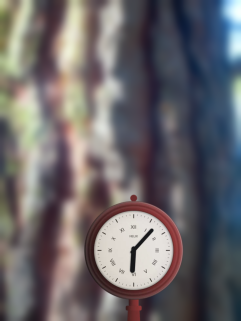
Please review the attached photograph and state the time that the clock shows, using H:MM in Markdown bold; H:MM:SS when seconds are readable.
**6:07**
